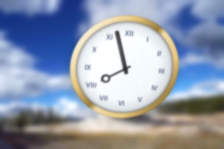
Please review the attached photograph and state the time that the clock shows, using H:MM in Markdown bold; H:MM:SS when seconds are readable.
**7:57**
